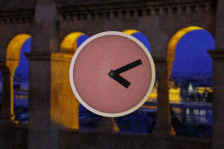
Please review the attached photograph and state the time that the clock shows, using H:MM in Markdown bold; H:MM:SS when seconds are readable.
**4:11**
